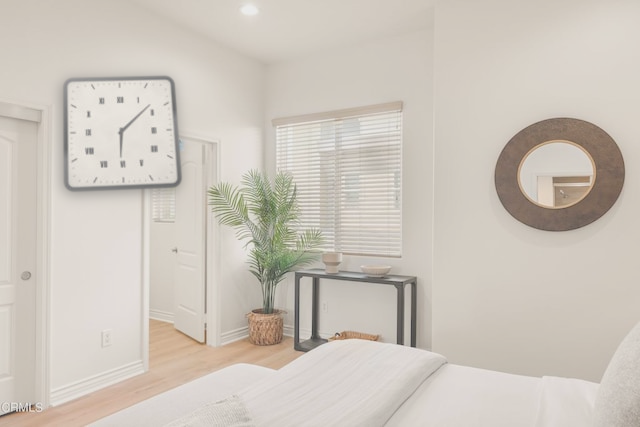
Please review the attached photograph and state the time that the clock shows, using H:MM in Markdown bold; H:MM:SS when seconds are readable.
**6:08**
